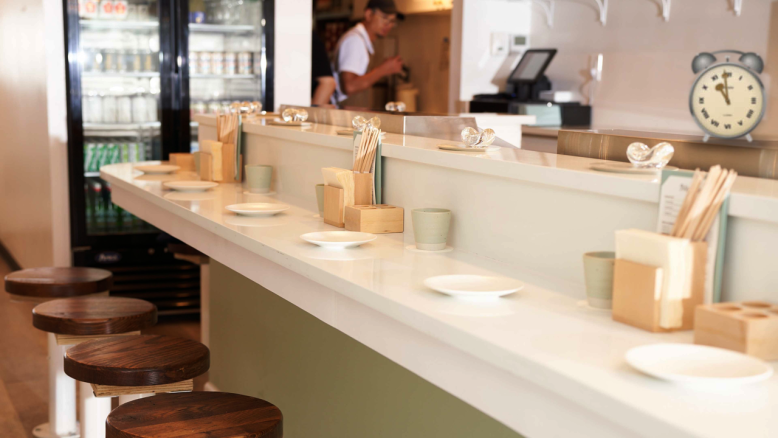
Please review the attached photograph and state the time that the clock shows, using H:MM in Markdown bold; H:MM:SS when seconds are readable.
**10:59**
